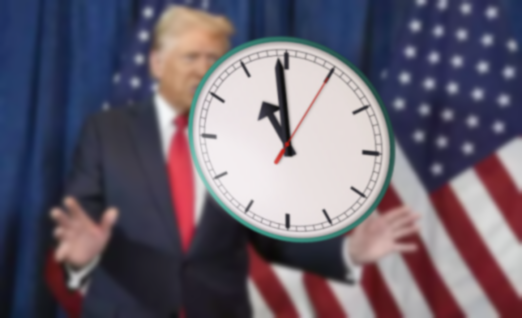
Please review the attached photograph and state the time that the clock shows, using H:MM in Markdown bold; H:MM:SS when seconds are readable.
**10:59:05**
